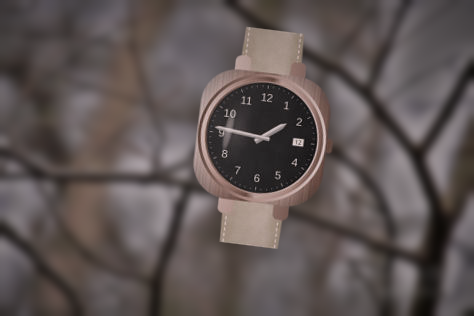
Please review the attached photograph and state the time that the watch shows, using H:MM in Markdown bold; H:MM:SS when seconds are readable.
**1:46**
